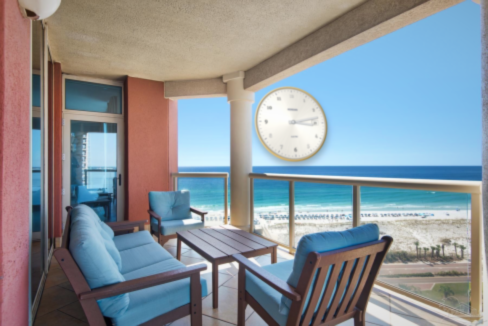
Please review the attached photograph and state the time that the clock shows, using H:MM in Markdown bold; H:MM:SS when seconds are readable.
**3:13**
